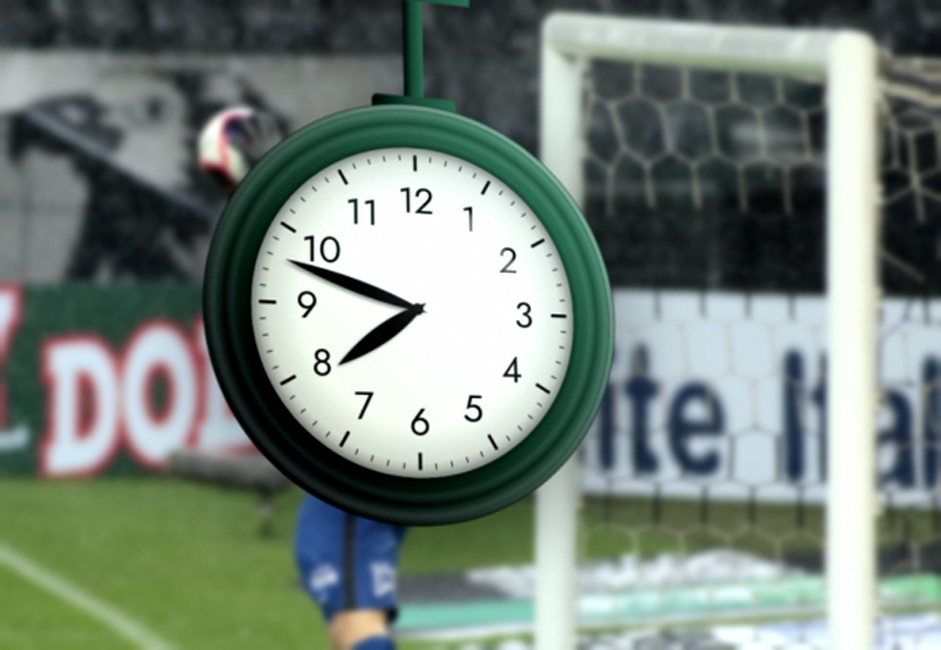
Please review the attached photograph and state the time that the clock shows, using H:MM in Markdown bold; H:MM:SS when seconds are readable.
**7:48**
